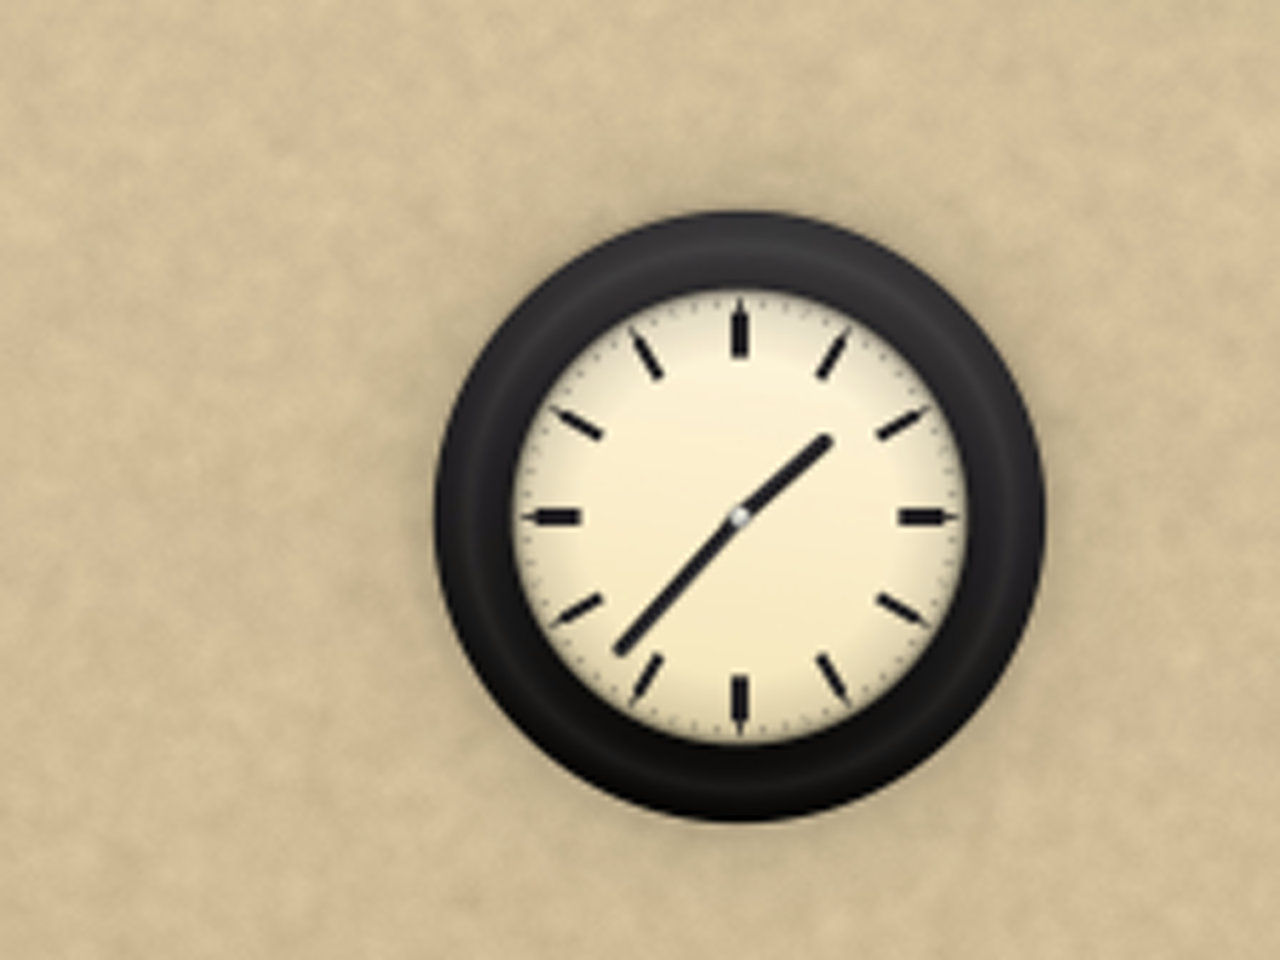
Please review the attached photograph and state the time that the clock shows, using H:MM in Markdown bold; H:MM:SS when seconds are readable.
**1:37**
